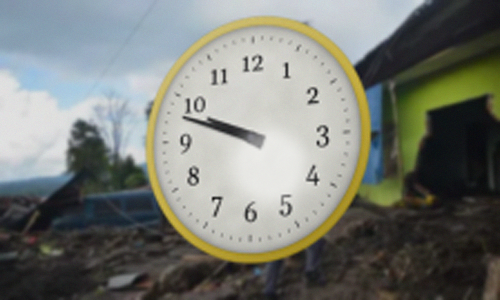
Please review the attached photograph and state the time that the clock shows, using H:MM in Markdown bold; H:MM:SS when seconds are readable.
**9:48**
